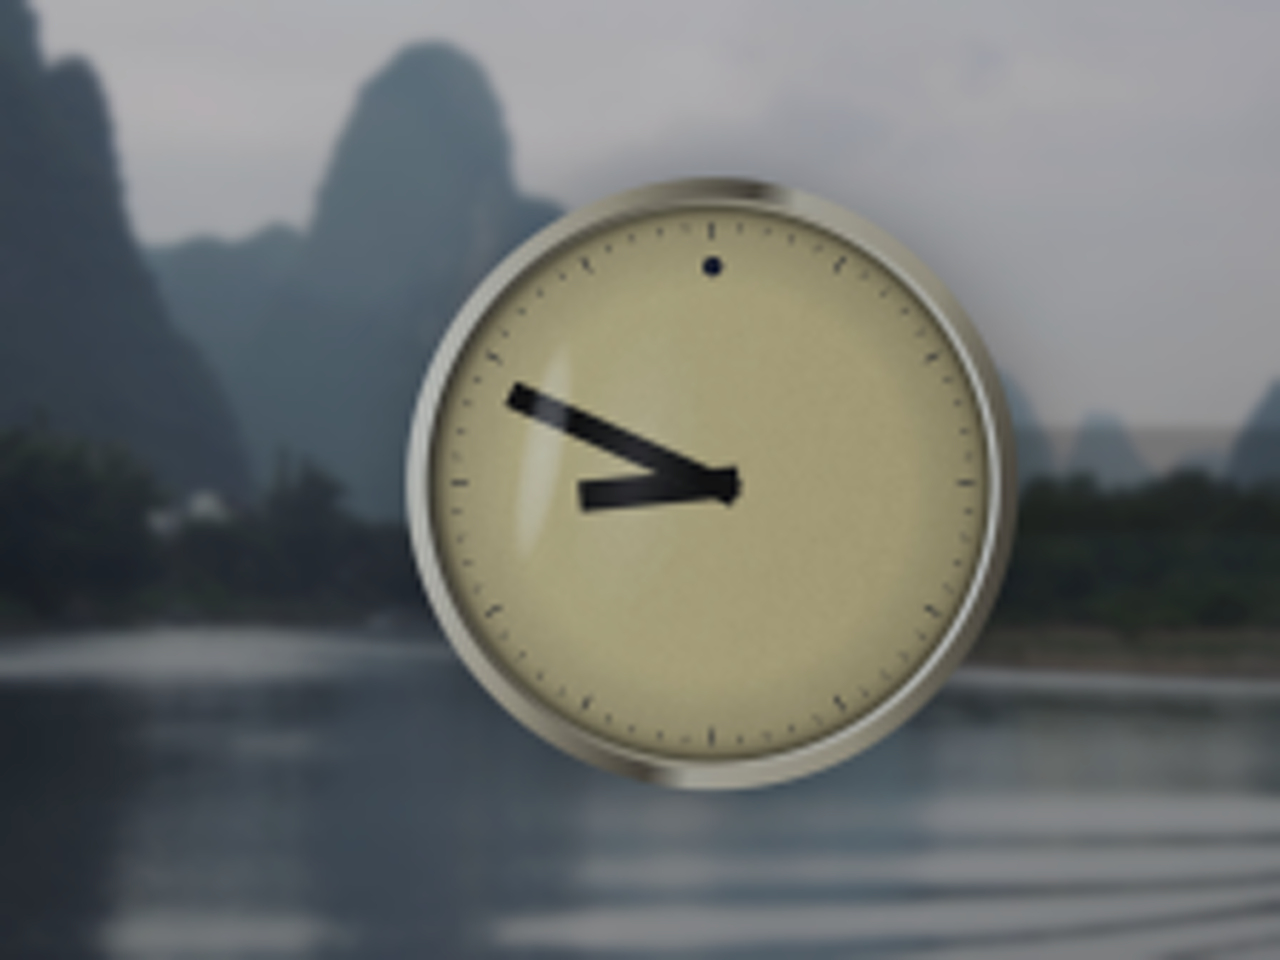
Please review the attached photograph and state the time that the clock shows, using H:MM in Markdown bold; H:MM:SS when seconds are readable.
**8:49**
